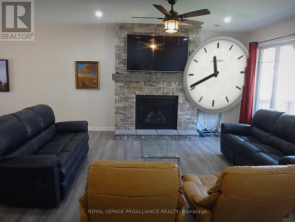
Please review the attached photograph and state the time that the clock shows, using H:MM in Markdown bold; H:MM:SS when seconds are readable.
**11:41**
